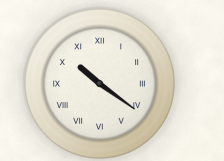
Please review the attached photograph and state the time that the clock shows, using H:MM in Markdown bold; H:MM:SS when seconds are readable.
**10:21**
